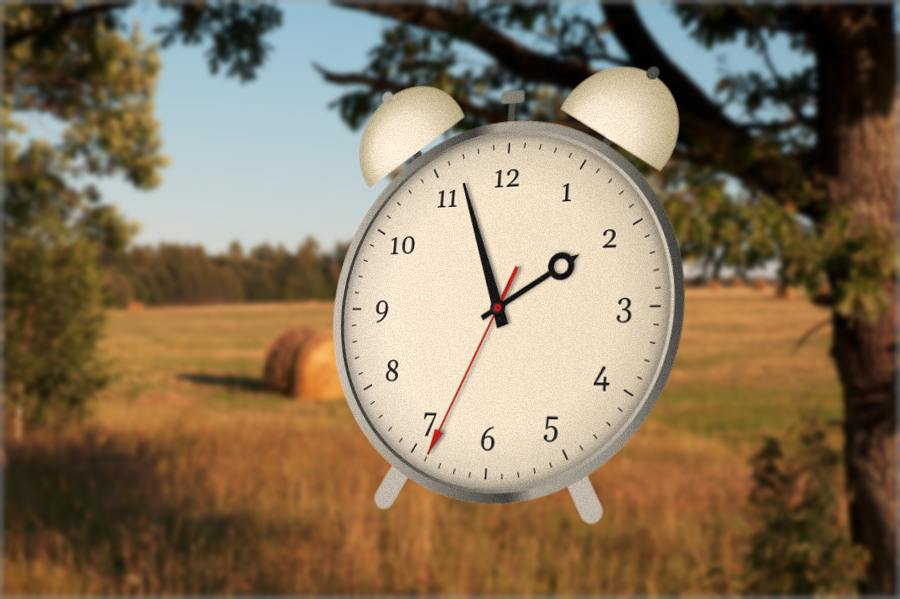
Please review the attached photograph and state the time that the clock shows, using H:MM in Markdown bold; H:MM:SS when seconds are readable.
**1:56:34**
